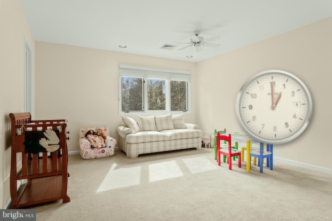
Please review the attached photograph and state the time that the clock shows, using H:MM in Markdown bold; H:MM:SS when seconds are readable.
**1:00**
